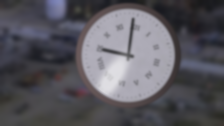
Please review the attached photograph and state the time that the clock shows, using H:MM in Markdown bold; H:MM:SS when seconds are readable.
**8:59**
